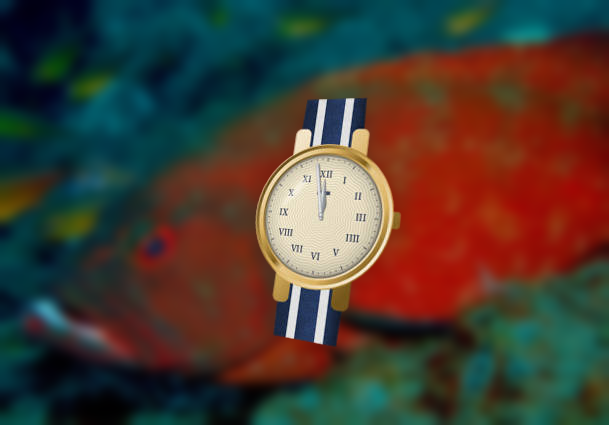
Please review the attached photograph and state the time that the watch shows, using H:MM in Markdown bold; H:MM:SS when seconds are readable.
**11:58**
